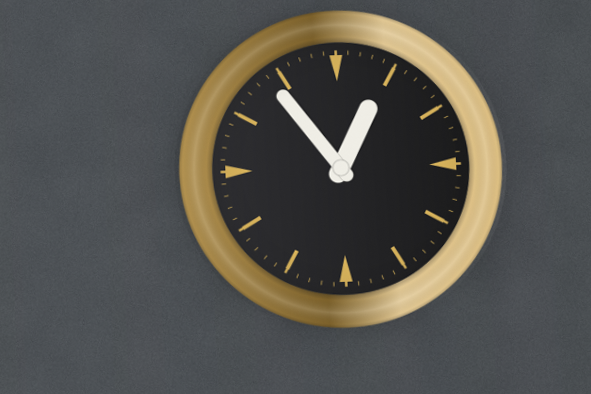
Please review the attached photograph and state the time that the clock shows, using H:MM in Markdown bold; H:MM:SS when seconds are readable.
**12:54**
